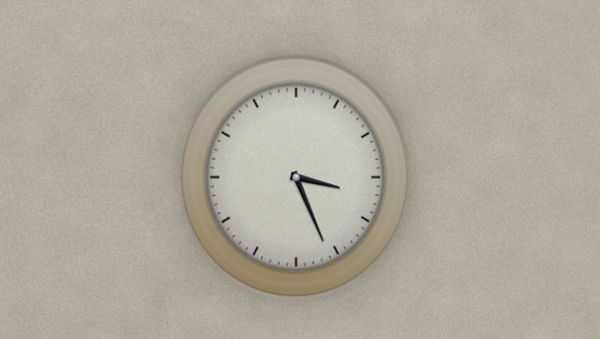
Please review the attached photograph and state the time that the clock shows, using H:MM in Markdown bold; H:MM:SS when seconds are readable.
**3:26**
